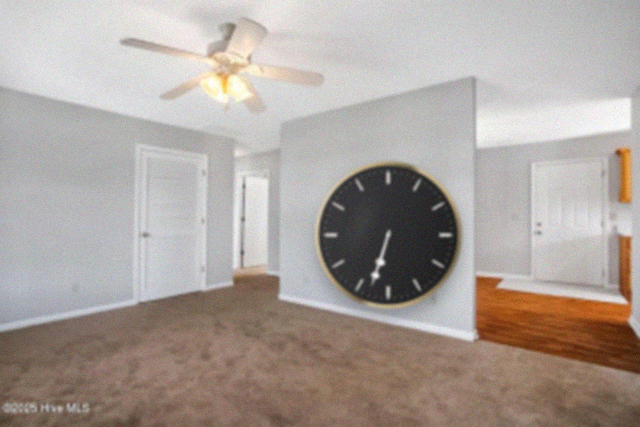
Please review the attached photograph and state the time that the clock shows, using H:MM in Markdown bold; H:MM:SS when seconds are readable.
**6:33**
